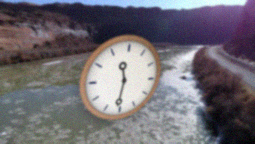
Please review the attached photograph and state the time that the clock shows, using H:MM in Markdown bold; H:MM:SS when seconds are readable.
**11:31**
